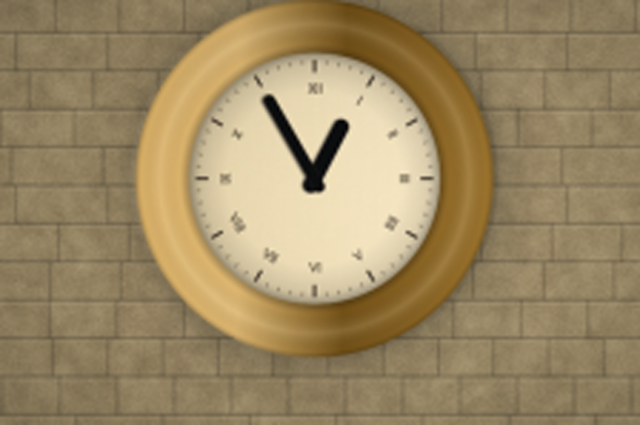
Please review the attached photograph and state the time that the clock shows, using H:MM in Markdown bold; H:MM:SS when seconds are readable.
**12:55**
